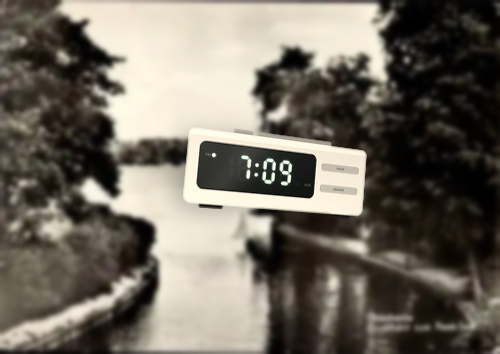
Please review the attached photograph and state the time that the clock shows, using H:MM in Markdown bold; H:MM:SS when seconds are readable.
**7:09**
